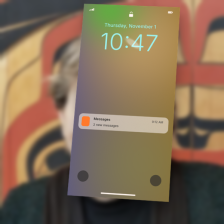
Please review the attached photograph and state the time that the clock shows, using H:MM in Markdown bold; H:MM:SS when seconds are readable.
**10:47**
